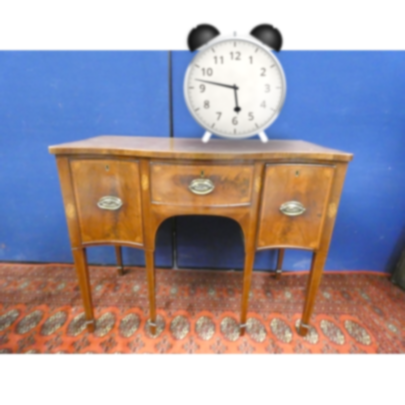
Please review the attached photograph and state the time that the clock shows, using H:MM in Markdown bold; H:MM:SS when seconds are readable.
**5:47**
